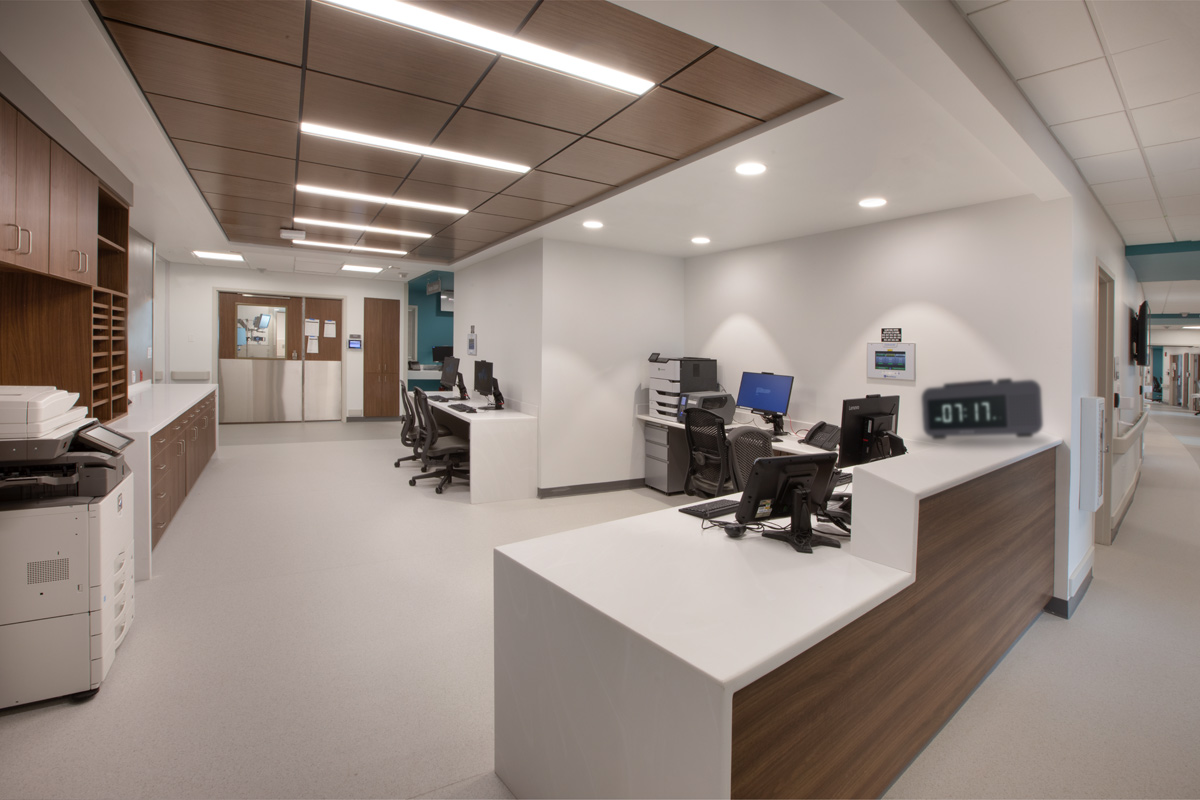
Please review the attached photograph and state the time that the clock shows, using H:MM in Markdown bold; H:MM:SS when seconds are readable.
**7:17**
